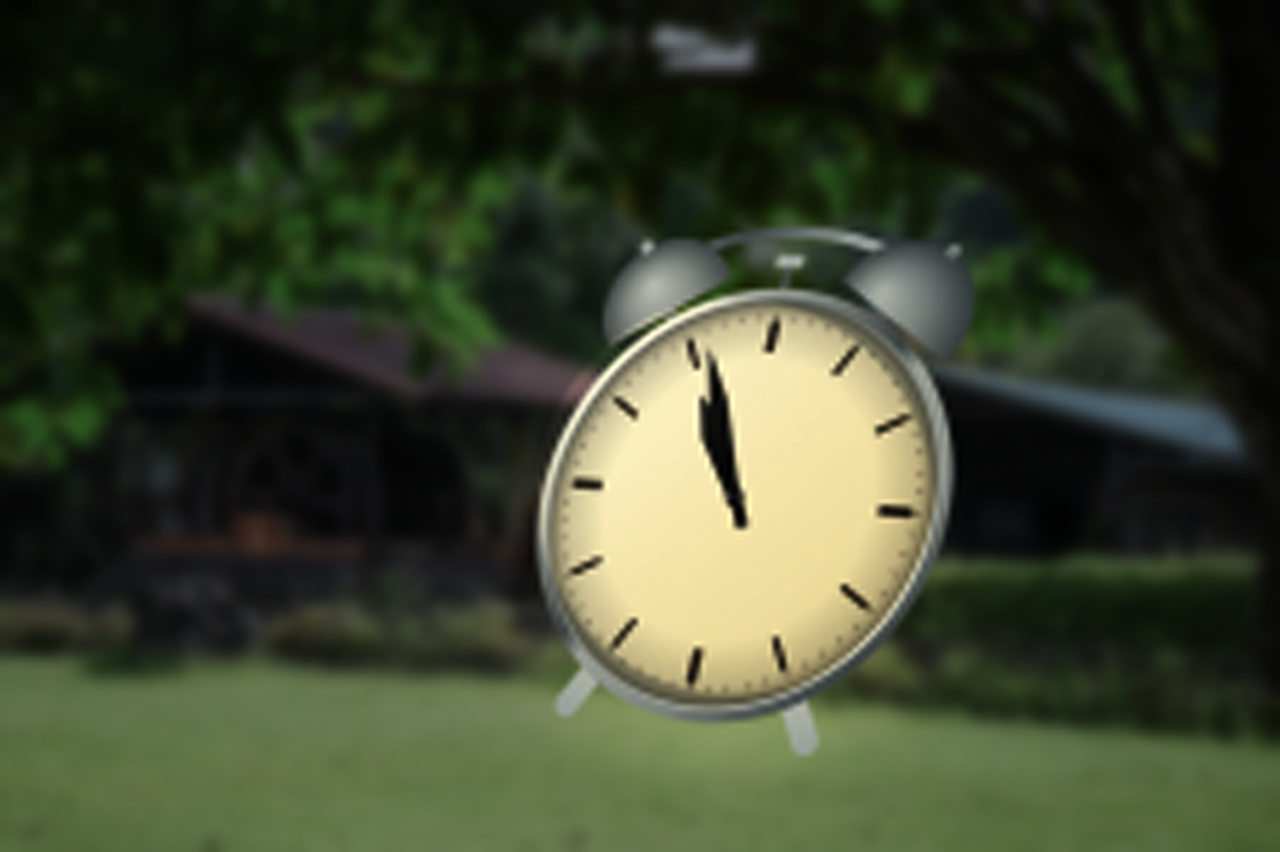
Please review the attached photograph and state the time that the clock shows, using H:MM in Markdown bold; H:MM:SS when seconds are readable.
**10:56**
